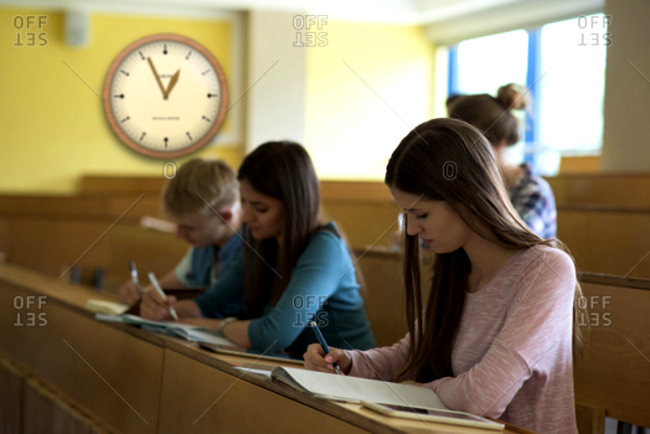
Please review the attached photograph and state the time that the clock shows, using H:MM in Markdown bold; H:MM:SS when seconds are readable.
**12:56**
